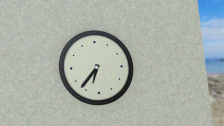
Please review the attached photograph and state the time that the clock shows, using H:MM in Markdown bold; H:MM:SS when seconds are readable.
**6:37**
